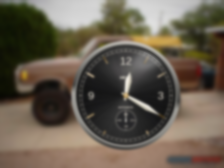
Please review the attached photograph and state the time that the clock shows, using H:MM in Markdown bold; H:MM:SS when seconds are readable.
**12:20**
